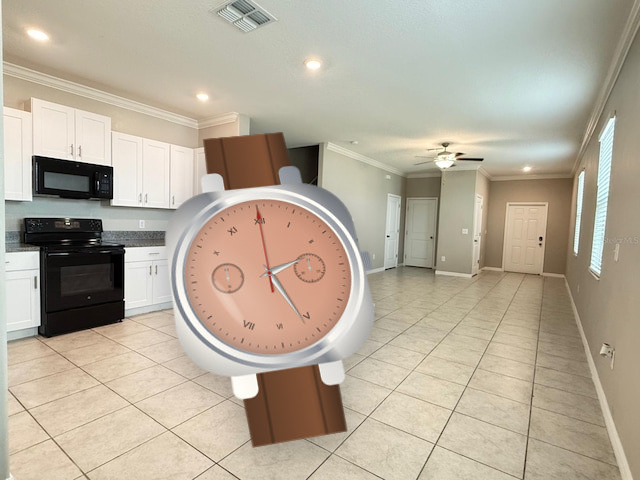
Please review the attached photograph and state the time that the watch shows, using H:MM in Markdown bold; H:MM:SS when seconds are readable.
**2:26**
